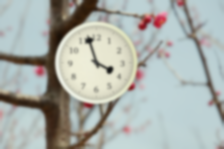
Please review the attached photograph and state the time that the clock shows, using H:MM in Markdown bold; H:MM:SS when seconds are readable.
**3:57**
